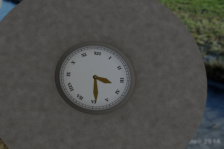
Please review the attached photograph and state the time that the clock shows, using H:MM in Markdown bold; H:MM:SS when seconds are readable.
**3:29**
